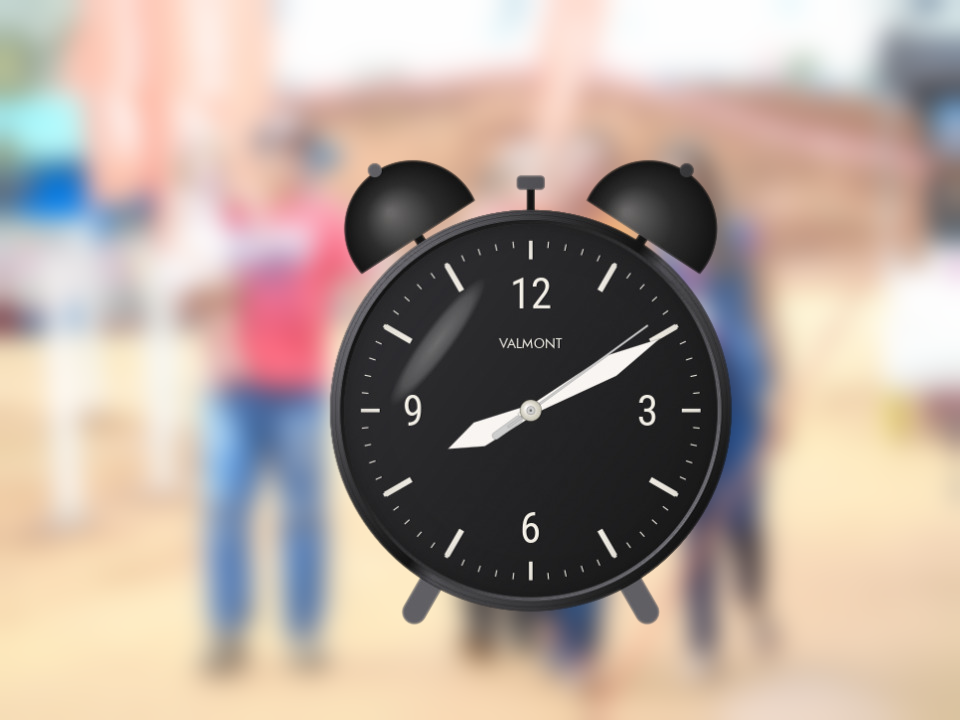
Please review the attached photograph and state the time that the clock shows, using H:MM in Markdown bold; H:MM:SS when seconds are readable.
**8:10:09**
